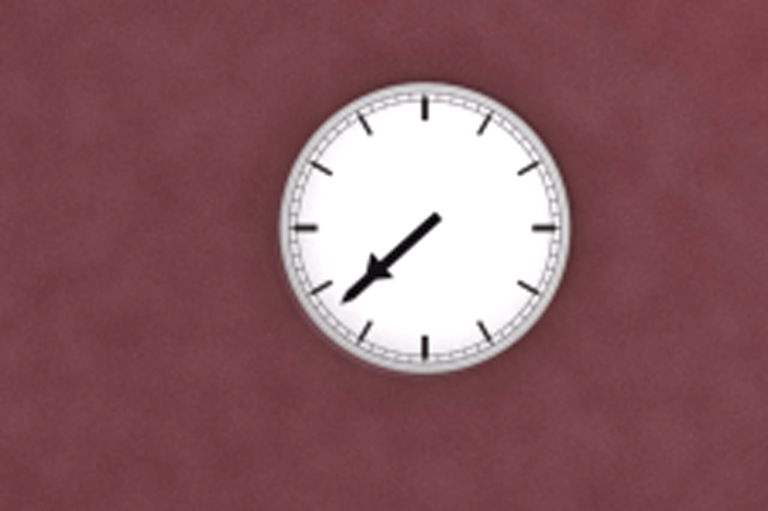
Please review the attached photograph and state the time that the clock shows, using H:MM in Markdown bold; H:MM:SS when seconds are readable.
**7:38**
